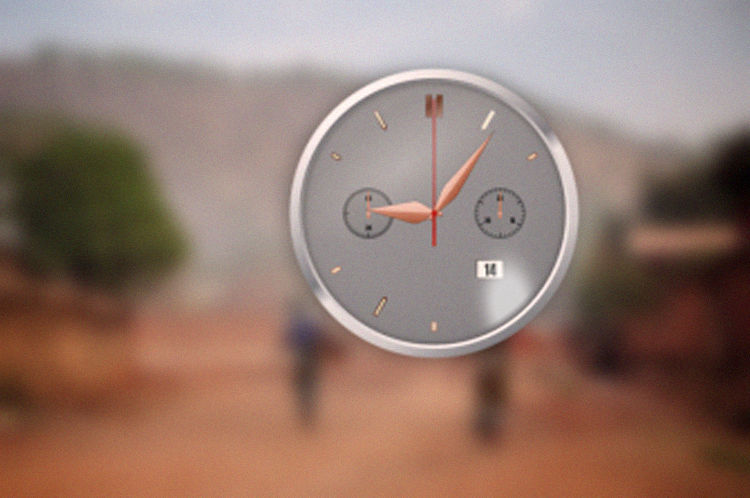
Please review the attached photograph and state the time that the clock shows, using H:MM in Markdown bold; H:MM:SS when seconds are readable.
**9:06**
